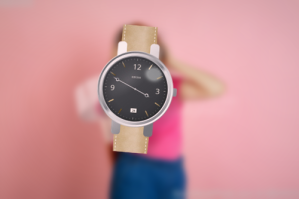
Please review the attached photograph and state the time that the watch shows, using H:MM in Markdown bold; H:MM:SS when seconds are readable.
**3:49**
